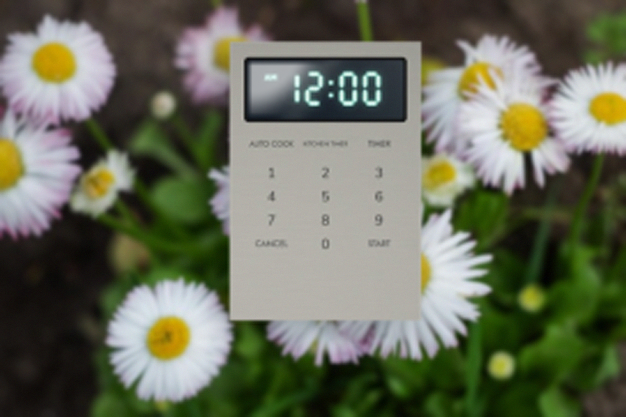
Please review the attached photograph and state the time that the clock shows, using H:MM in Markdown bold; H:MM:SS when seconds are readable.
**12:00**
